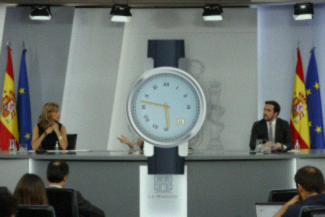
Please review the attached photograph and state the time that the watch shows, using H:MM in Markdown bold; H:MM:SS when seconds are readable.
**5:47**
